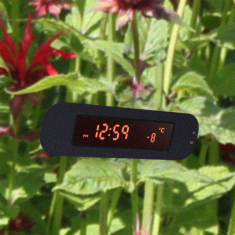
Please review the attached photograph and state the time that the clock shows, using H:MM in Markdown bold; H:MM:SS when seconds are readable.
**12:59**
